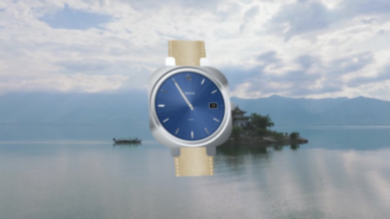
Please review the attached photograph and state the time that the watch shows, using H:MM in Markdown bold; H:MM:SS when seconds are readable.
**10:55**
